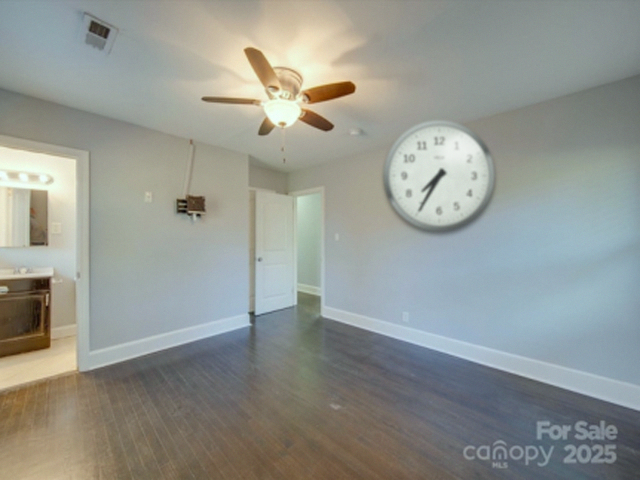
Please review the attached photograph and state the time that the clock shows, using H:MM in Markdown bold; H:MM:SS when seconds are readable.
**7:35**
